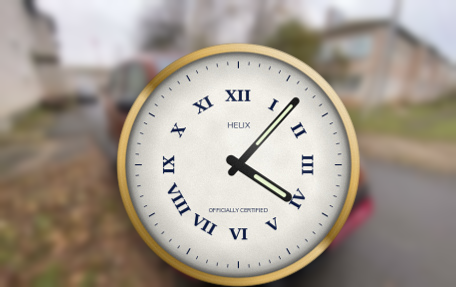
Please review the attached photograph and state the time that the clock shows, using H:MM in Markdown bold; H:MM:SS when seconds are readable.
**4:07**
